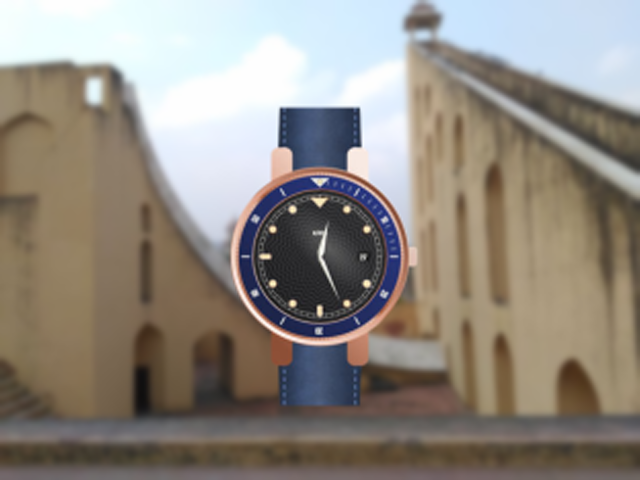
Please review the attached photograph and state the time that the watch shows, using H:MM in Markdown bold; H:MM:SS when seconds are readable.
**12:26**
